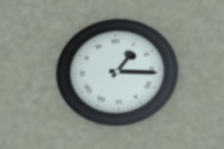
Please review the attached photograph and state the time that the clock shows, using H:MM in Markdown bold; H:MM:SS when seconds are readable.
**1:16**
